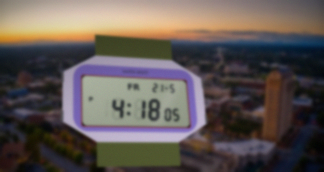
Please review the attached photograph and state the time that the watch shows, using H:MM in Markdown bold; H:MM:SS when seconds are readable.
**4:18:05**
